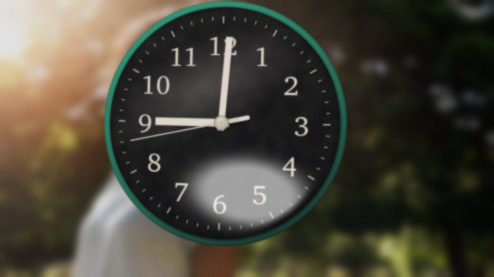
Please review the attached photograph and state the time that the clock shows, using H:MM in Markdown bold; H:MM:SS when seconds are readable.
**9:00:43**
